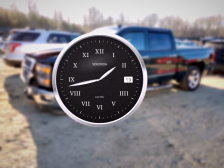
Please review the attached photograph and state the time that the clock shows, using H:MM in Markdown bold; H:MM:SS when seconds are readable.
**1:43**
